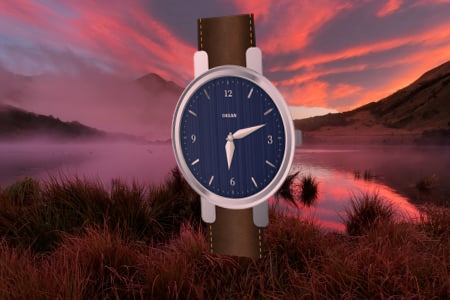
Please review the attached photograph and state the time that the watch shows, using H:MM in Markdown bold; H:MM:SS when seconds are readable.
**6:12**
